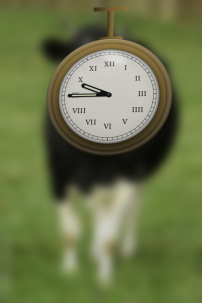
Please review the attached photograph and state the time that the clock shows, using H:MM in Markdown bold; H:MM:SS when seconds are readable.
**9:45**
